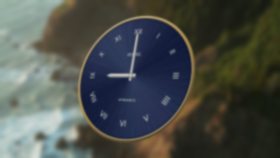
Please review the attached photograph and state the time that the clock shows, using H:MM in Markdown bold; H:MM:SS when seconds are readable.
**9:00**
